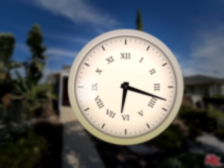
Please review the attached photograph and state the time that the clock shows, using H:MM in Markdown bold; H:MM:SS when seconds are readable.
**6:18**
